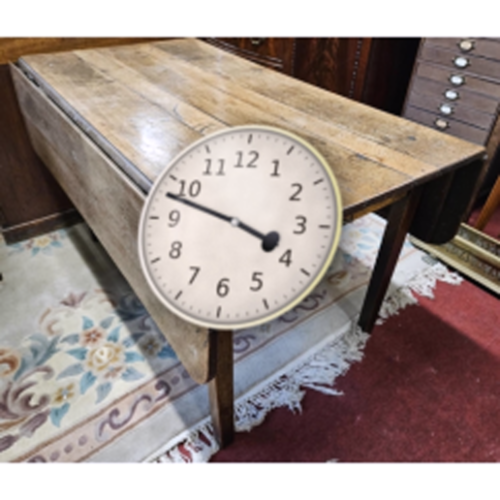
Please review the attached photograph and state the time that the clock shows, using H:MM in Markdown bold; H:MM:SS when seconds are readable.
**3:48**
